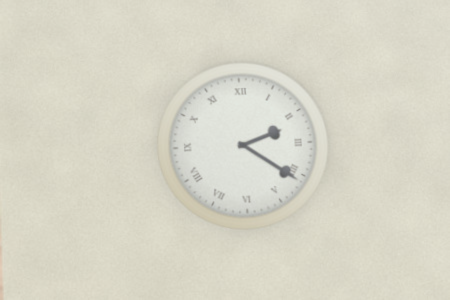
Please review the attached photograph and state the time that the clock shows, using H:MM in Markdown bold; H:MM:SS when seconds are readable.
**2:21**
